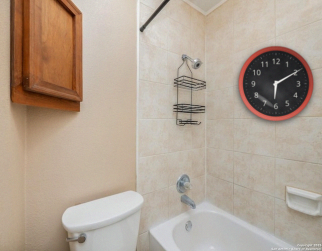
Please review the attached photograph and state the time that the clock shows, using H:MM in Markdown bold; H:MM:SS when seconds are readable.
**6:10**
